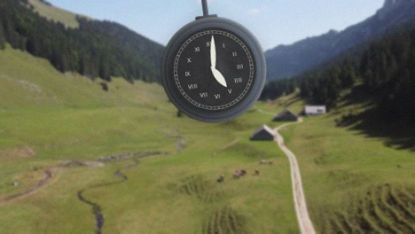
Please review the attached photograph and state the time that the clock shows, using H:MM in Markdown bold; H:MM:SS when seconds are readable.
**5:01**
